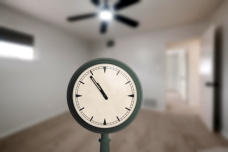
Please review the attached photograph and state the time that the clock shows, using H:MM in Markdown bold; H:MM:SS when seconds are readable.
**10:54**
